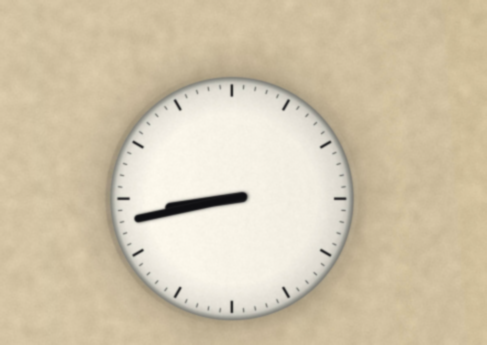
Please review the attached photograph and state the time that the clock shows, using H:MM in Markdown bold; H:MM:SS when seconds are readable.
**8:43**
